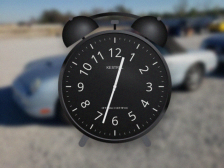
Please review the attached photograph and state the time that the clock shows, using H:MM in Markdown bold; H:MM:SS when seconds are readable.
**12:33**
